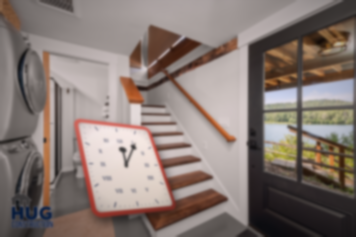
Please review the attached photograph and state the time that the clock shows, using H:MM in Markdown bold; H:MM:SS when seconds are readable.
**12:06**
